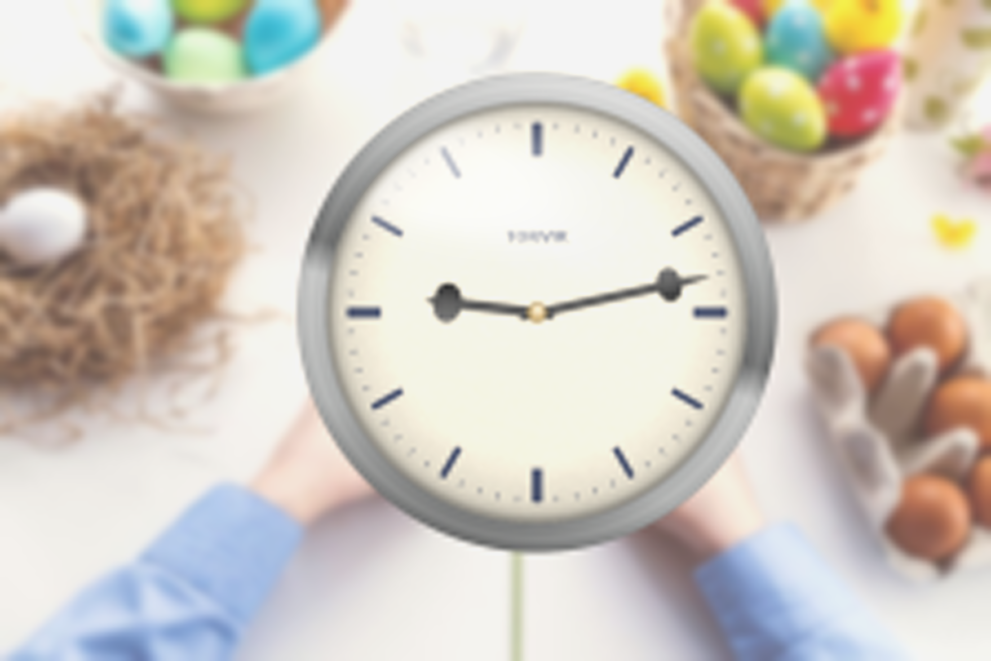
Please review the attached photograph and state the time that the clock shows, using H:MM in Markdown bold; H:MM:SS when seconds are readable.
**9:13**
